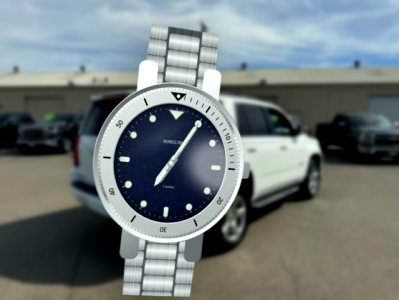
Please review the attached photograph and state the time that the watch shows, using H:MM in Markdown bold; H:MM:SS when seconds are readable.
**7:05**
